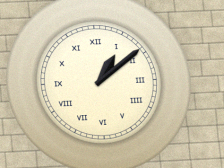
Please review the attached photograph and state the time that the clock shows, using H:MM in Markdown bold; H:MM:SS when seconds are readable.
**1:09**
